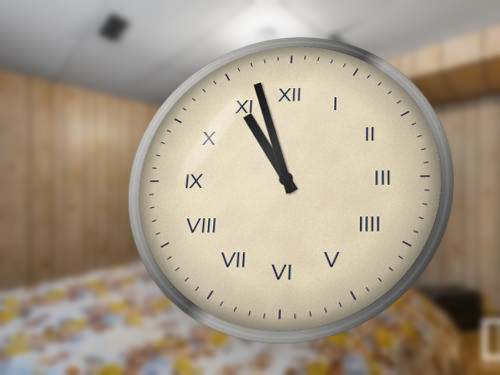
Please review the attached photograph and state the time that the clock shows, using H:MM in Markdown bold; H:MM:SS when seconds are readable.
**10:57**
